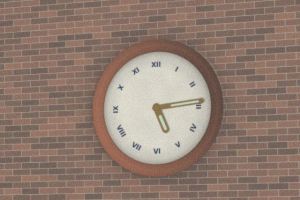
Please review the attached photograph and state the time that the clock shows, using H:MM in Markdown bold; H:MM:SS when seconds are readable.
**5:14**
